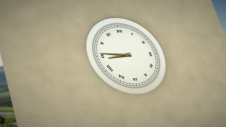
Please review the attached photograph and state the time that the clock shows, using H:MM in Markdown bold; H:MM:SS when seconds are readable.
**8:46**
